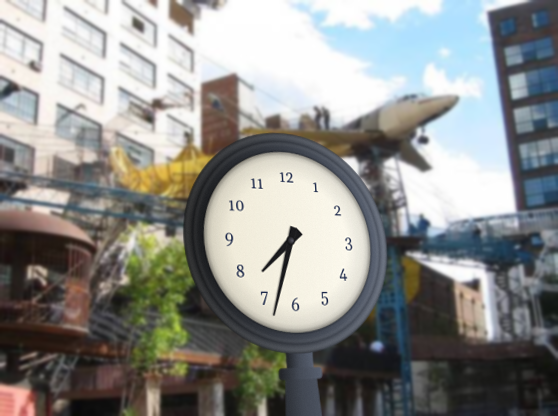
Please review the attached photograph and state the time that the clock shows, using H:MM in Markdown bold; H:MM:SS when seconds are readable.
**7:33**
